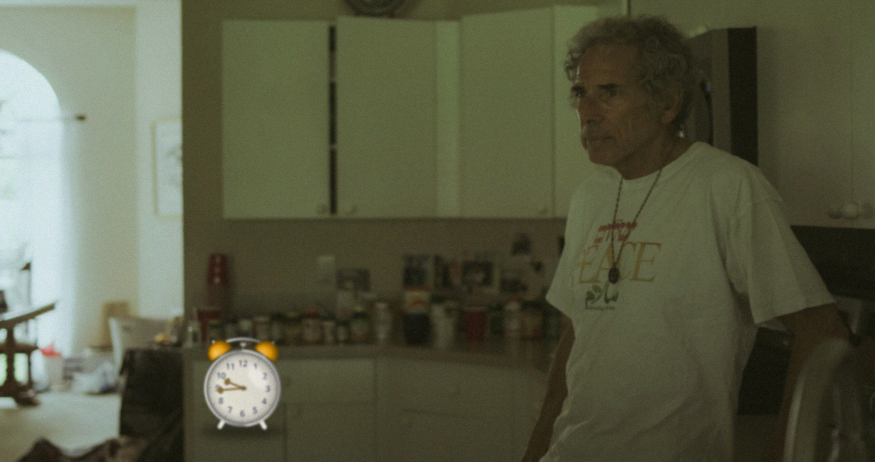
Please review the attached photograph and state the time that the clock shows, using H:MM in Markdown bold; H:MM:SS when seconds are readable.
**9:44**
